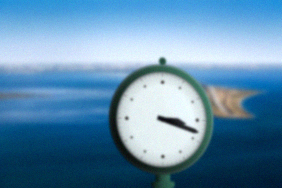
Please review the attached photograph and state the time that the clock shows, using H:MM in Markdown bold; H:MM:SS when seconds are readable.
**3:18**
